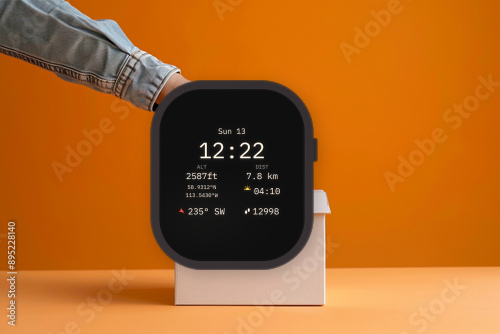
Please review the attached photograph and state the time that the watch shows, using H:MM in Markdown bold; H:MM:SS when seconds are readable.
**12:22**
